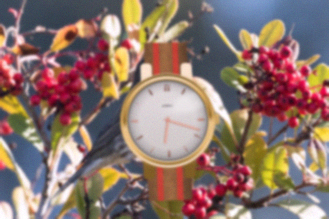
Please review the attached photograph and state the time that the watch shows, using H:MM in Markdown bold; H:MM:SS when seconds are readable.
**6:18**
